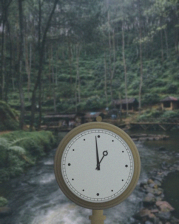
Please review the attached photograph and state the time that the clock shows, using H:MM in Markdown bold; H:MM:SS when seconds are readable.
**12:59**
